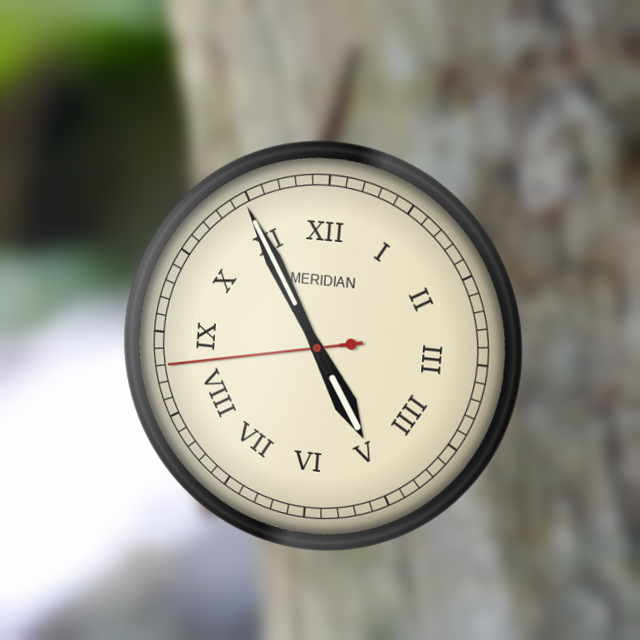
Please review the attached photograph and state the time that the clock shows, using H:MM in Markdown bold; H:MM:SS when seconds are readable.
**4:54:43**
